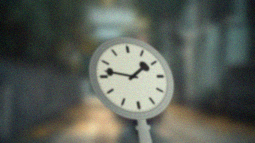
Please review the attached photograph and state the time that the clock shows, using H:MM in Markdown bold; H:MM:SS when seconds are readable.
**1:47**
